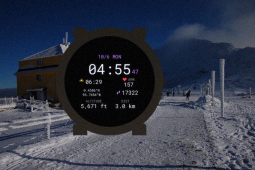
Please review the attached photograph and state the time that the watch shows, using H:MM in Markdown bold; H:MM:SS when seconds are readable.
**4:55**
